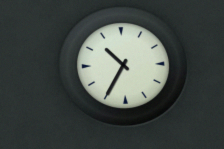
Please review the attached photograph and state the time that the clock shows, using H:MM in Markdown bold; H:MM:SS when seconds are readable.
**10:35**
